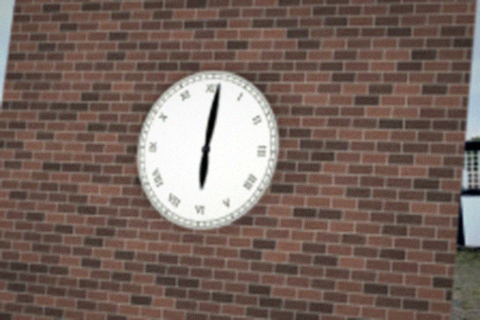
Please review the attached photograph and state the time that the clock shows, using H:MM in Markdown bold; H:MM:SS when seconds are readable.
**6:01**
